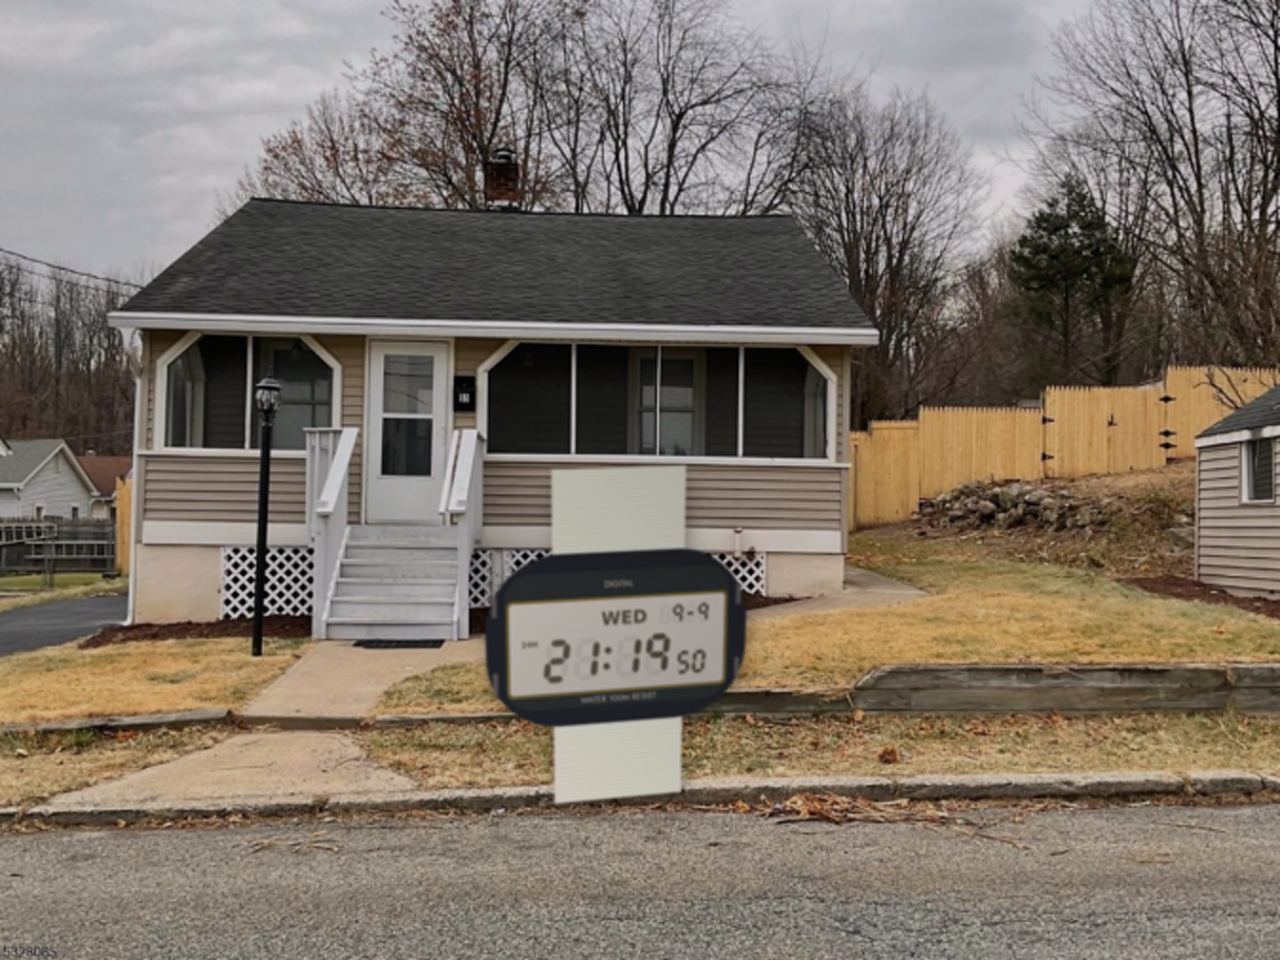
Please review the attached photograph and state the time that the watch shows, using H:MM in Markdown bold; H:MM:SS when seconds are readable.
**21:19:50**
